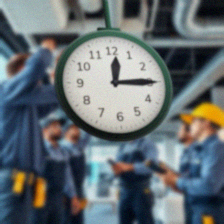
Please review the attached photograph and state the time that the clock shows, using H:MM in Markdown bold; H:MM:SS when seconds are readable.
**12:15**
